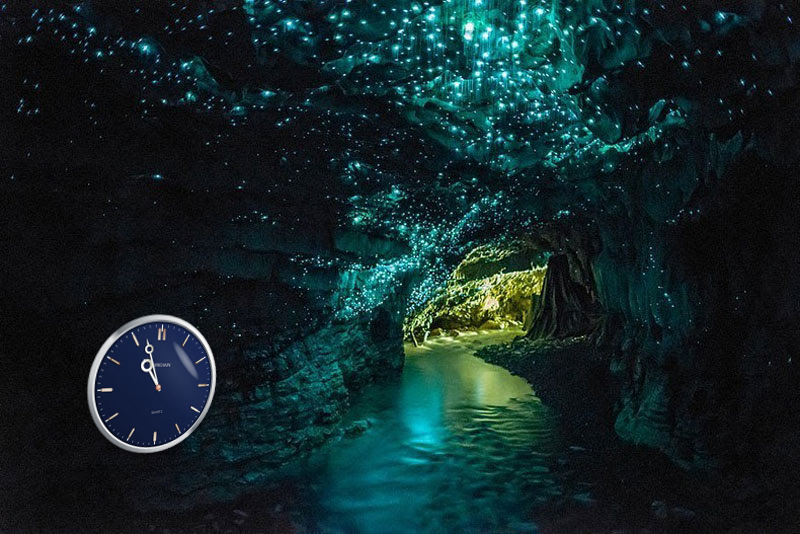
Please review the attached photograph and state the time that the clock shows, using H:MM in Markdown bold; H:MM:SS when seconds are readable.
**10:57**
